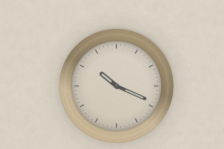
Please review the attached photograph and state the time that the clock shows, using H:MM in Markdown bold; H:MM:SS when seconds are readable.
**10:19**
